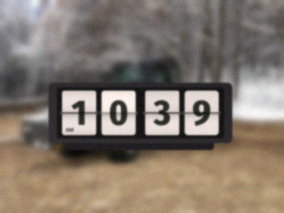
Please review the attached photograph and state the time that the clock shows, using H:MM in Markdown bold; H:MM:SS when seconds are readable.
**10:39**
